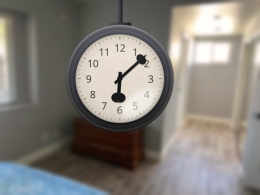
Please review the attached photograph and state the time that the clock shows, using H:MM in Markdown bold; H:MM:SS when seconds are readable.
**6:08**
